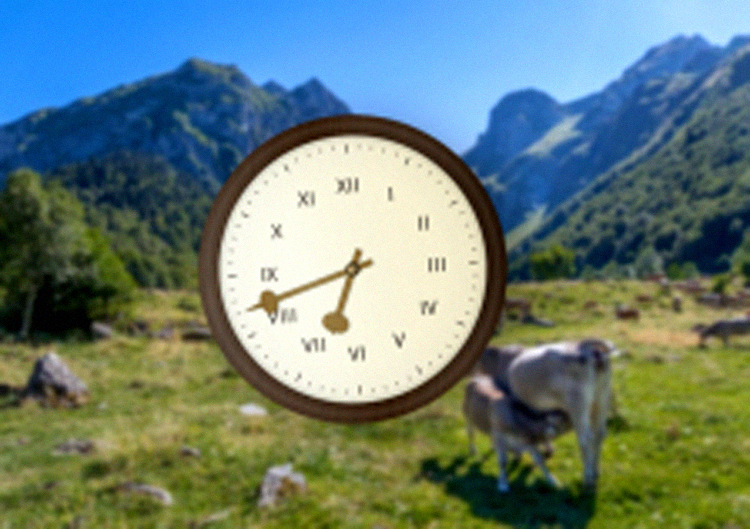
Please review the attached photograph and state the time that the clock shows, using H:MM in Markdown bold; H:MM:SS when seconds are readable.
**6:42**
